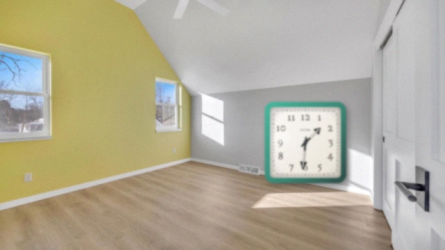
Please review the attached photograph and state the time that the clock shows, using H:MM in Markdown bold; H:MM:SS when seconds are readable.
**1:31**
